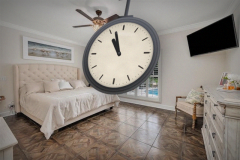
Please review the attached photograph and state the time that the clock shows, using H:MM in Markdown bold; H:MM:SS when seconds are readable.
**10:57**
